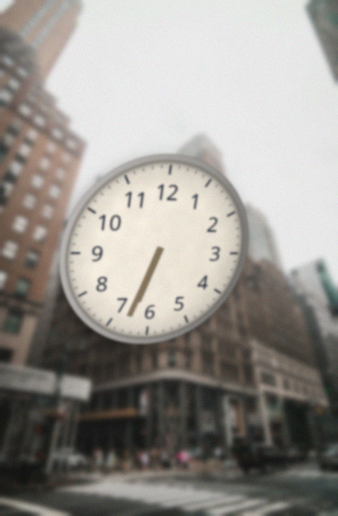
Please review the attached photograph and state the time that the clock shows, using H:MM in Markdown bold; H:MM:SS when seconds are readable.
**6:33**
